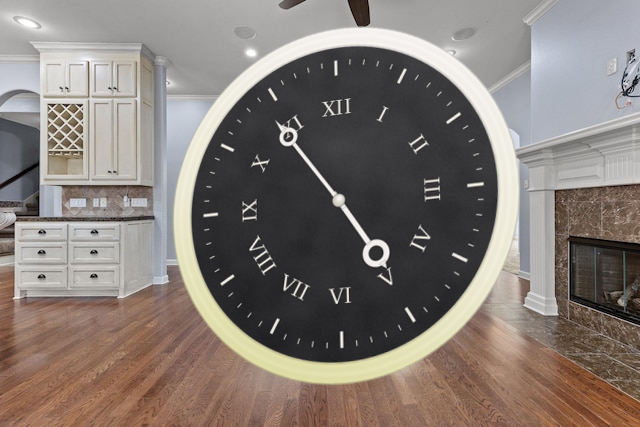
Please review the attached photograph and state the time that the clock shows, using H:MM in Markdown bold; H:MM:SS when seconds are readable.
**4:54**
